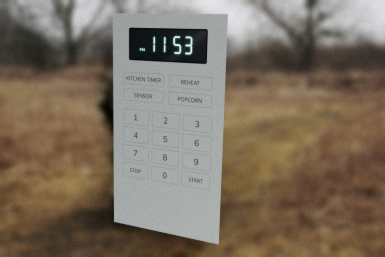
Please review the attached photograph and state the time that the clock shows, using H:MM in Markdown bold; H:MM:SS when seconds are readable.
**11:53**
